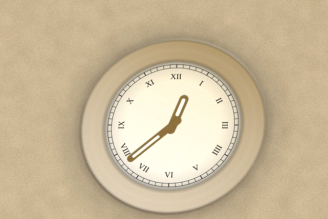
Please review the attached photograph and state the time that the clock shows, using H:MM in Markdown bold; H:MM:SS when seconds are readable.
**12:38**
